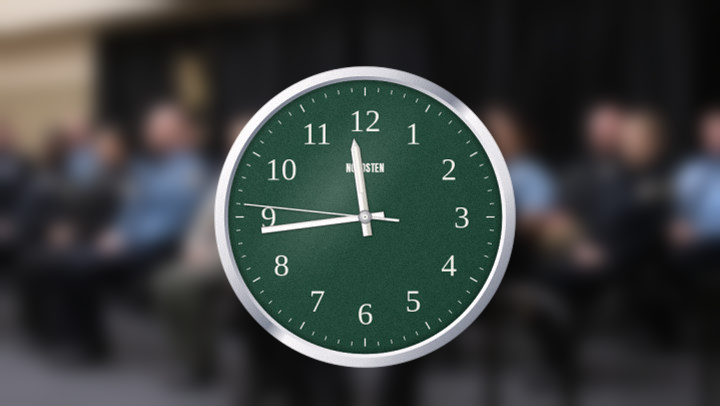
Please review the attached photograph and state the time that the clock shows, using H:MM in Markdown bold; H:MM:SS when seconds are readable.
**11:43:46**
